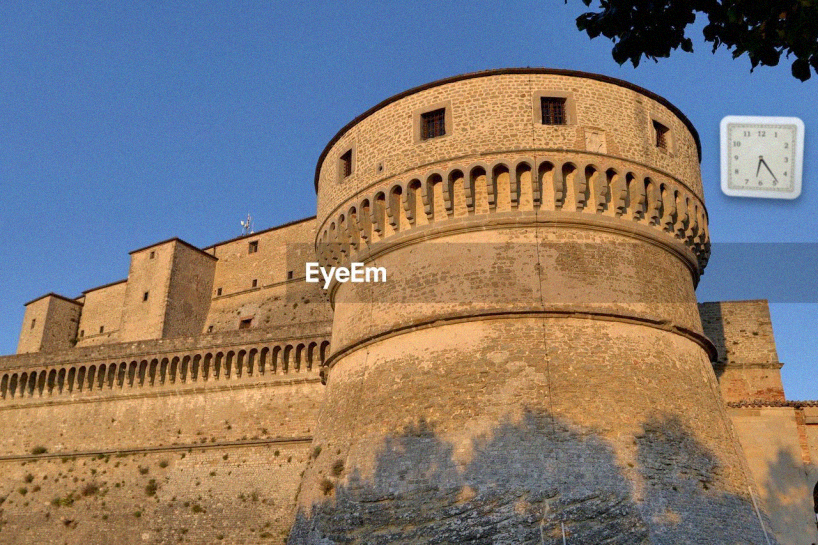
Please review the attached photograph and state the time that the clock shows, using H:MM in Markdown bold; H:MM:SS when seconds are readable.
**6:24**
